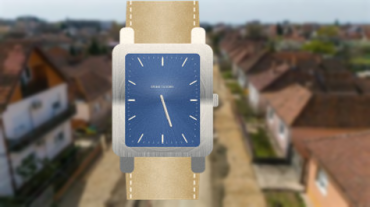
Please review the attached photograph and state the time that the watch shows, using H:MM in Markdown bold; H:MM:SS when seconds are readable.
**5:27**
